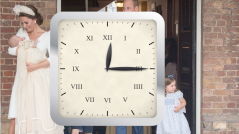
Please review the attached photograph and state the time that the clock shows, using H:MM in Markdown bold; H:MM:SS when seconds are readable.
**12:15**
